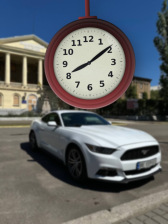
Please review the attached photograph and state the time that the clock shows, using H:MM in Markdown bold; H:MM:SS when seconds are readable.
**8:09**
